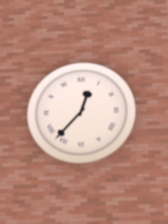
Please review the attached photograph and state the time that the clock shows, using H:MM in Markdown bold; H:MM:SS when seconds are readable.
**12:37**
